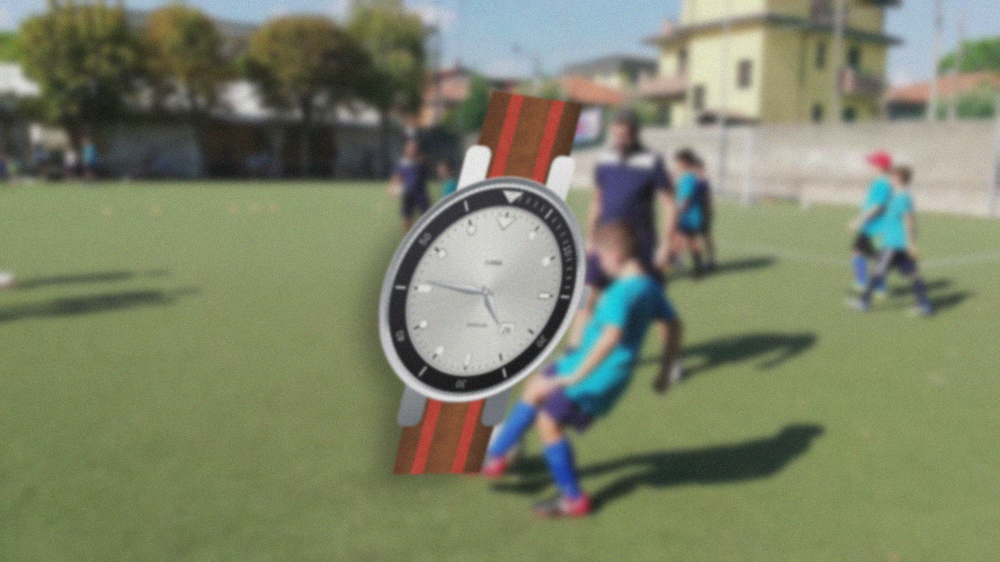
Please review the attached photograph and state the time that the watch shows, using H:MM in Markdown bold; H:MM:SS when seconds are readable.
**4:46**
